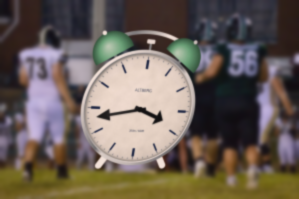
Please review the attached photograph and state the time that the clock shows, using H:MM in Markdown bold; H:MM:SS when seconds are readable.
**3:43**
